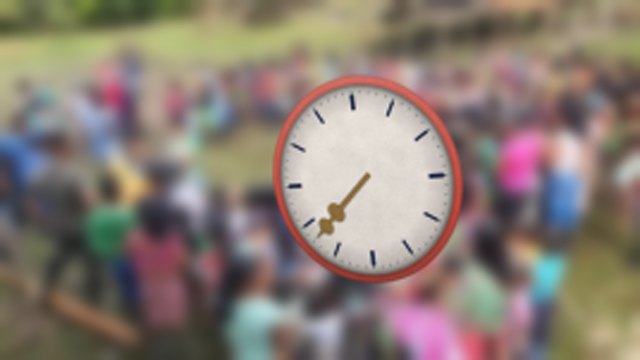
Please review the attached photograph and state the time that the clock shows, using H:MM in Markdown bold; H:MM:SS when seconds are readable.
**7:38**
